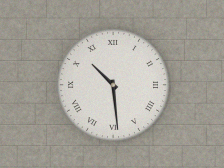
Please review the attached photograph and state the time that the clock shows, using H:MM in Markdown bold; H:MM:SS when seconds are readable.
**10:29**
